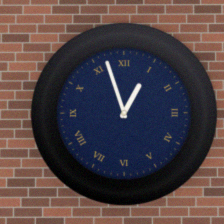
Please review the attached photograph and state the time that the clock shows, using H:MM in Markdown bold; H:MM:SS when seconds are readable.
**12:57**
